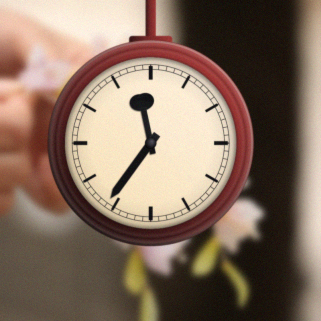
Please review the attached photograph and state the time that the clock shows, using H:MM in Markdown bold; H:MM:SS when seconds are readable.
**11:36**
